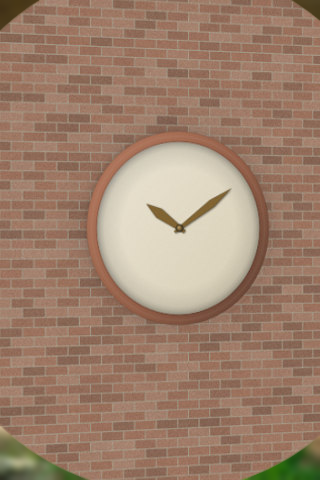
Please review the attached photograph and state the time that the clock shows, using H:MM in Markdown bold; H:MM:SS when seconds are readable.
**10:09**
